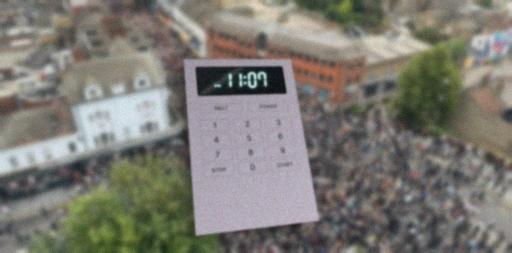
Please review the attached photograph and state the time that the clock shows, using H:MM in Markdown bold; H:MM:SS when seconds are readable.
**11:07**
